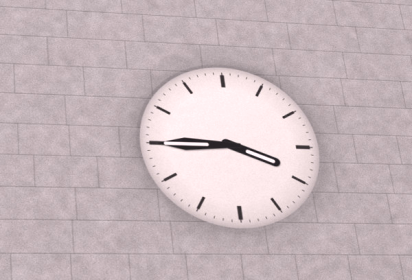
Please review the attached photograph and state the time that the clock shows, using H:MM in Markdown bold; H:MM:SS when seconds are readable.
**3:45**
